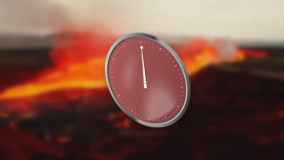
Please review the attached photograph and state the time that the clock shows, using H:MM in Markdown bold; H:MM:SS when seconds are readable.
**12:00**
